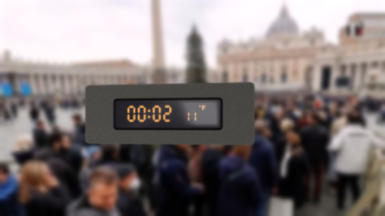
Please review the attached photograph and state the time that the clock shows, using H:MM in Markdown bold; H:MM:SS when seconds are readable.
**0:02**
